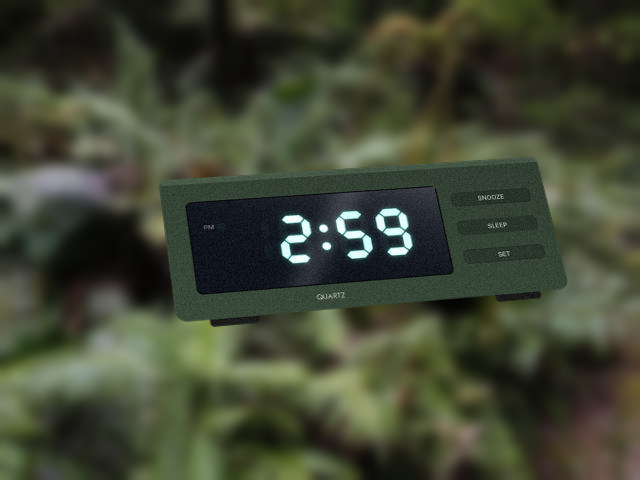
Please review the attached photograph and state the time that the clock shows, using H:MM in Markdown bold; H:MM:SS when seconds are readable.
**2:59**
